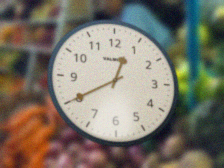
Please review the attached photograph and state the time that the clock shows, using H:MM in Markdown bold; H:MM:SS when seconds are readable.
**12:40**
